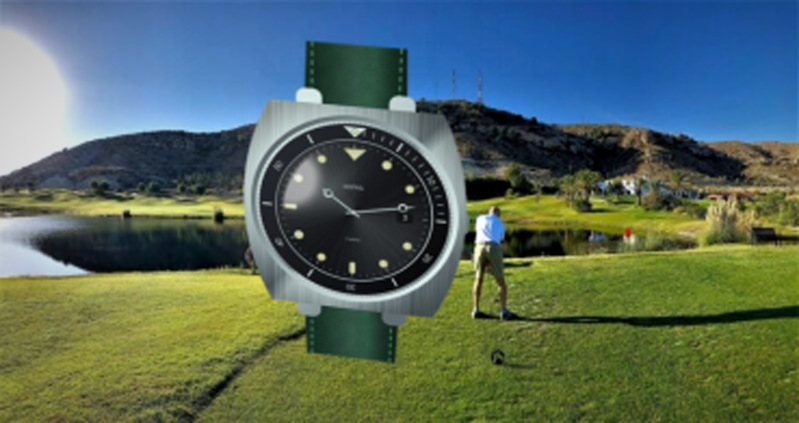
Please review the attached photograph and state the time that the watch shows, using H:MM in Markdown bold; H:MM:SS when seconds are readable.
**10:13**
